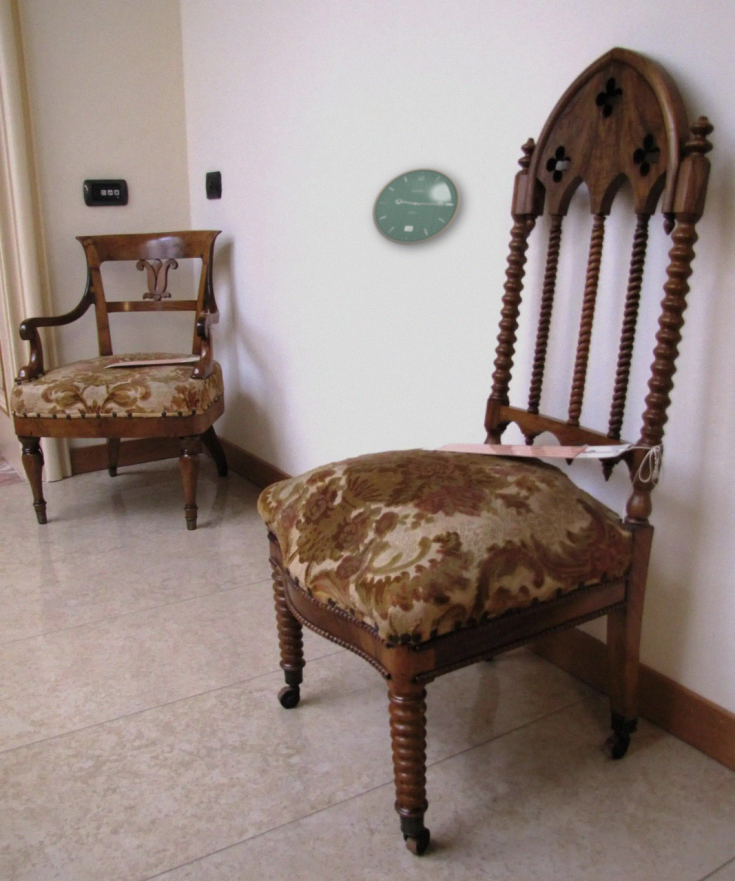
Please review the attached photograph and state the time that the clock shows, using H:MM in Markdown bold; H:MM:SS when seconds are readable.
**9:15**
